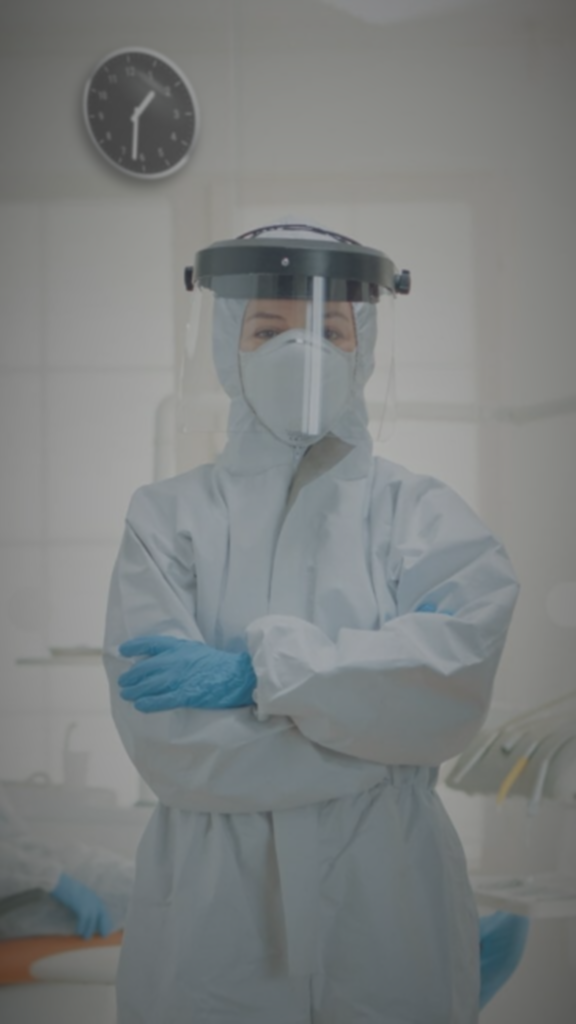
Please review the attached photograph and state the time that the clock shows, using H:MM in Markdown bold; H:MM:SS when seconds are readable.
**1:32**
